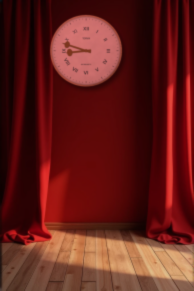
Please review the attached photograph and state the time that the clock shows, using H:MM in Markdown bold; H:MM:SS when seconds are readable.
**8:48**
